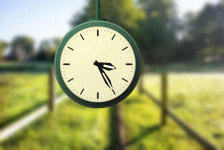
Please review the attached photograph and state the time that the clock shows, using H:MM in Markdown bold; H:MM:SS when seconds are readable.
**3:25**
